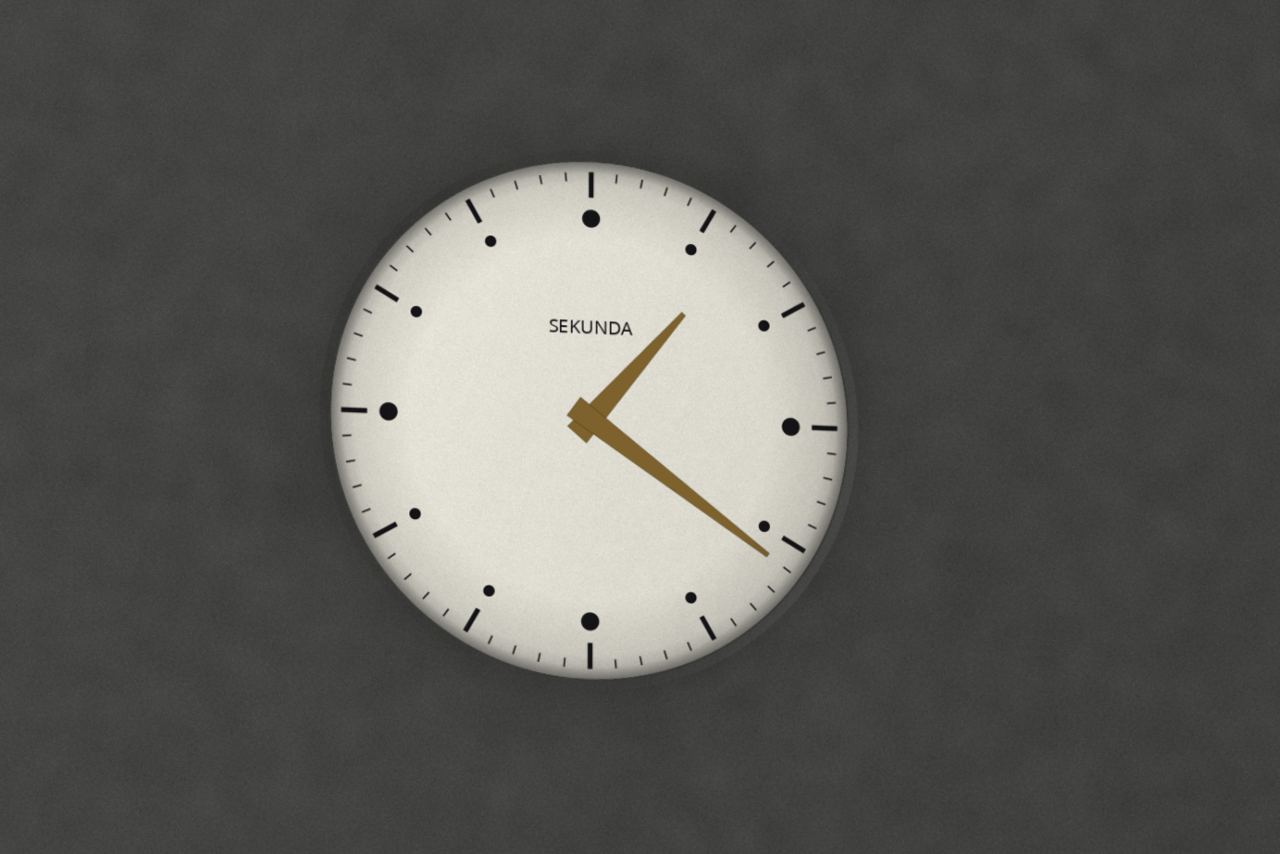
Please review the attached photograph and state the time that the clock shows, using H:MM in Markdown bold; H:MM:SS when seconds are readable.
**1:21**
